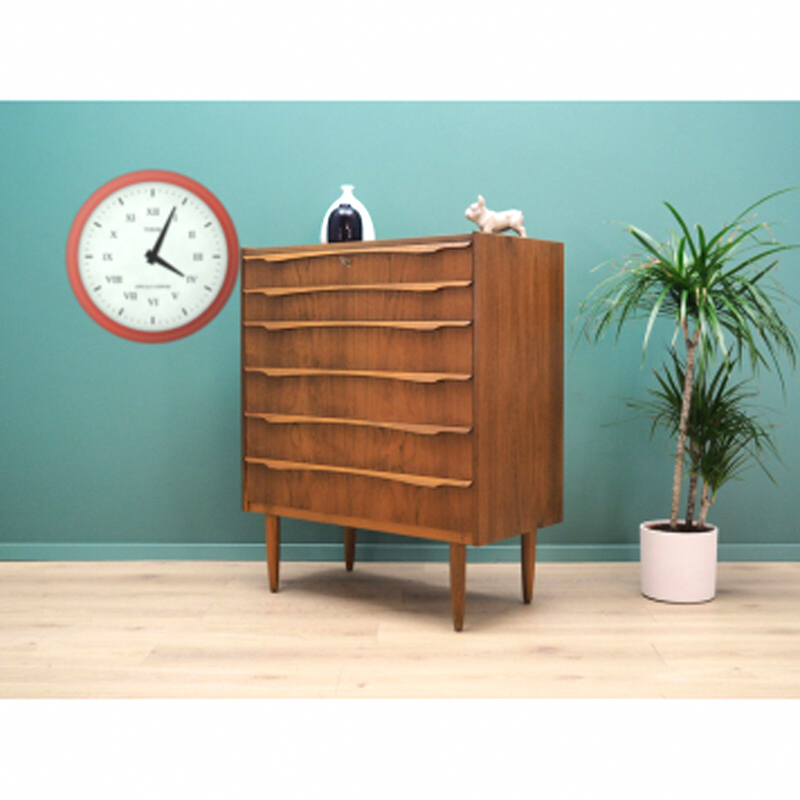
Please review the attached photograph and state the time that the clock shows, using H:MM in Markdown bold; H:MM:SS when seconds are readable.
**4:04**
